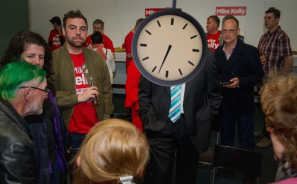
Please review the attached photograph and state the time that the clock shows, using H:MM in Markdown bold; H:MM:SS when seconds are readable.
**6:33**
